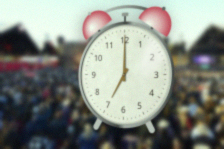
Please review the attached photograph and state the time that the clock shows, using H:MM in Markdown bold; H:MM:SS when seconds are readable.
**7:00**
